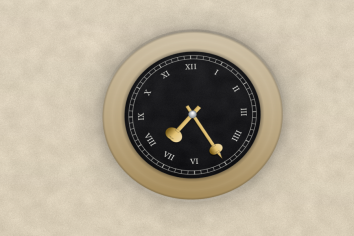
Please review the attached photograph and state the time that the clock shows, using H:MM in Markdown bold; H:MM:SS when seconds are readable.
**7:25**
